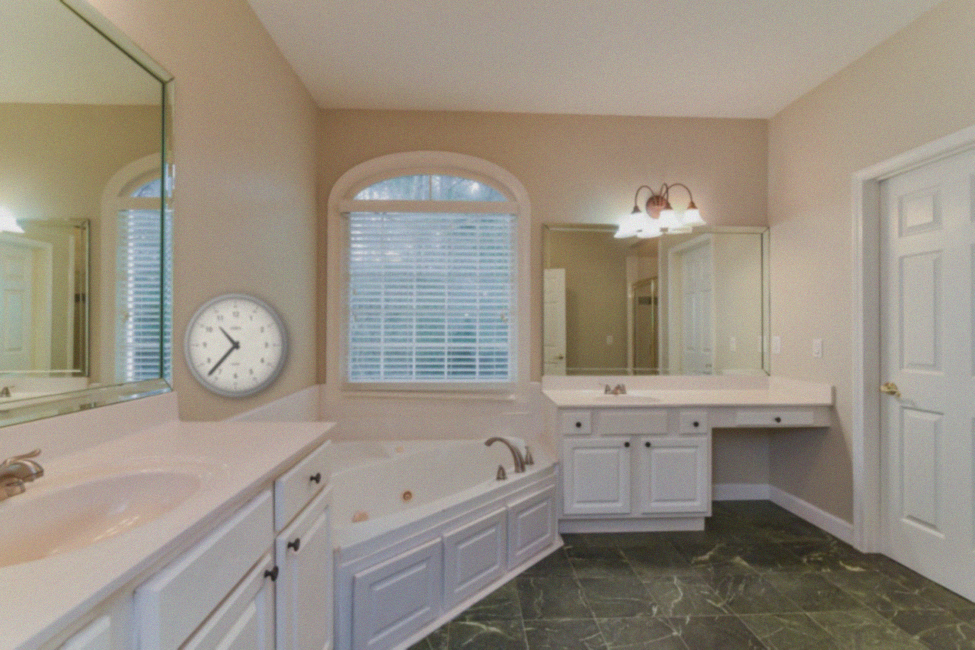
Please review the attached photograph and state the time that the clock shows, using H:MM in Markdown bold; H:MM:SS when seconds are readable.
**10:37**
